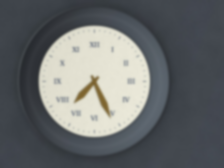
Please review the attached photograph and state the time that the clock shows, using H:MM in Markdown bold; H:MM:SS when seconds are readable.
**7:26**
